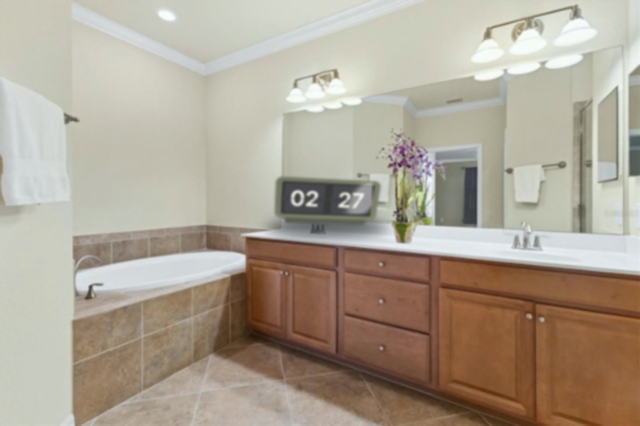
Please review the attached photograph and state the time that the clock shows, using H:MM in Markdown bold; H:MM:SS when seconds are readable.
**2:27**
